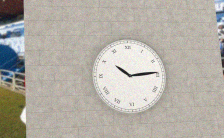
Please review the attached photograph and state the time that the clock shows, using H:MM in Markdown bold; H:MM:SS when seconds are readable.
**10:14**
